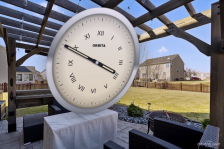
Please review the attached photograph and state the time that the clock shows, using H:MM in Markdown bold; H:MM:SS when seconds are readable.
**3:49**
